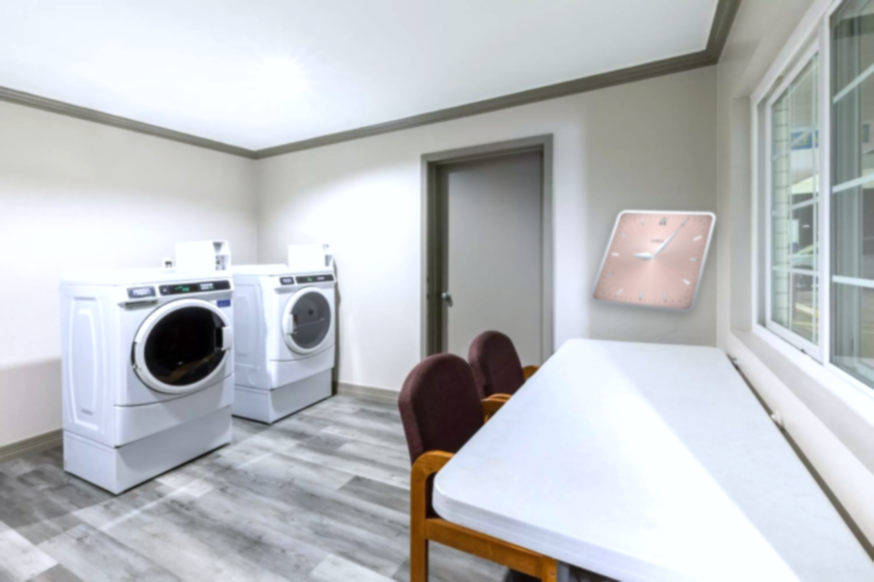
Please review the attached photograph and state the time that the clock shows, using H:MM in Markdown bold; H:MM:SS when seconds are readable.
**9:05**
